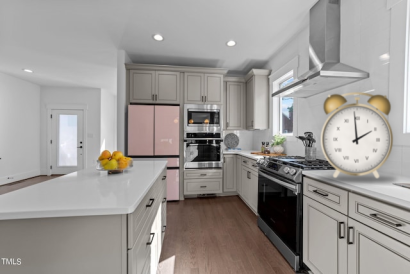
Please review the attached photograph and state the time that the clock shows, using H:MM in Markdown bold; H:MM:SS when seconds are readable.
**1:59**
